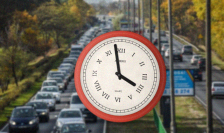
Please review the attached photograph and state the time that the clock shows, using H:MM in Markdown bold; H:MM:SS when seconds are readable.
**3:58**
